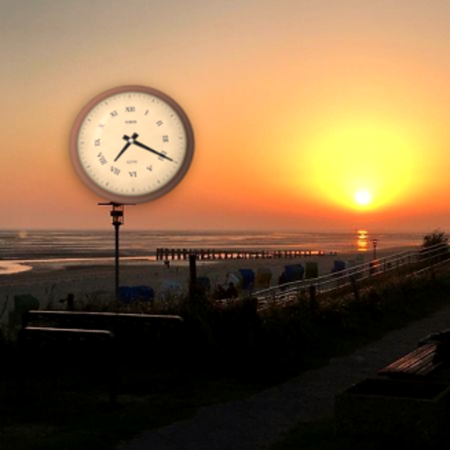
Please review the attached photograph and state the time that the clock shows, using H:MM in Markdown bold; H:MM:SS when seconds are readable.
**7:20**
